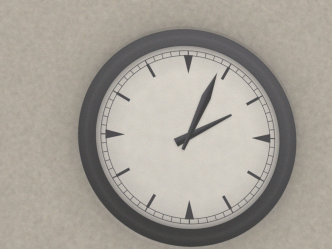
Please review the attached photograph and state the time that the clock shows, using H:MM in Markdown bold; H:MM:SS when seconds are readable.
**2:04**
